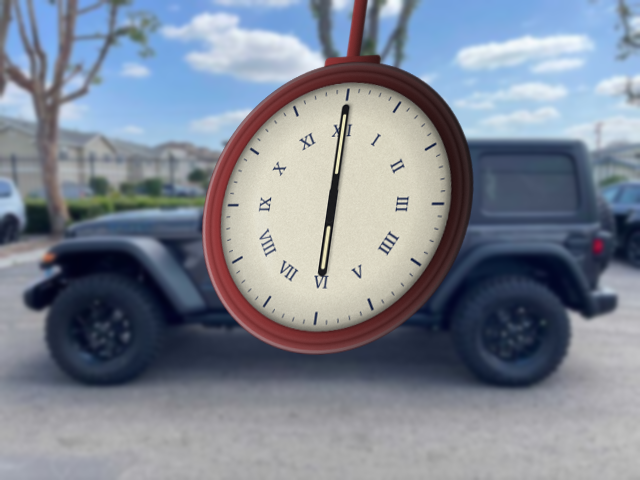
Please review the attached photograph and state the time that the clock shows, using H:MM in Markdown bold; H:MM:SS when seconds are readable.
**6:00**
